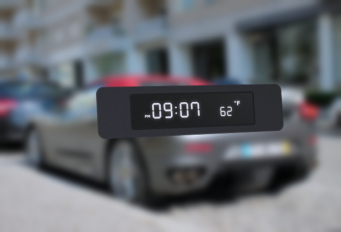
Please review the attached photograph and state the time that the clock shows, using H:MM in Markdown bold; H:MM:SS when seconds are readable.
**9:07**
